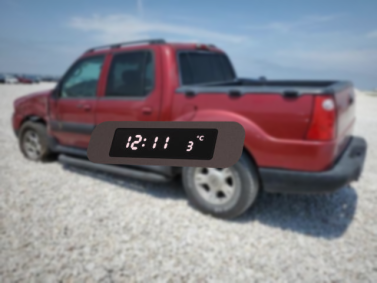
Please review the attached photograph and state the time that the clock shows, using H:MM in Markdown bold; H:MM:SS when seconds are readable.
**12:11**
